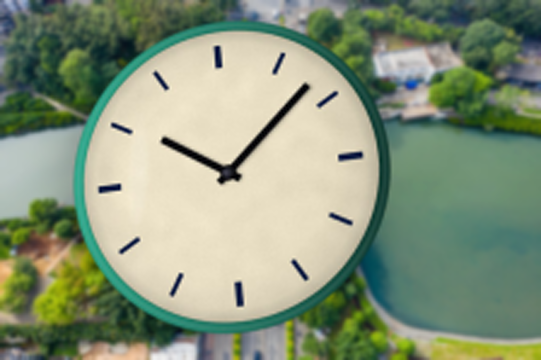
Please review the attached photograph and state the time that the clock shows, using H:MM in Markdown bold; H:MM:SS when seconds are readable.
**10:08**
